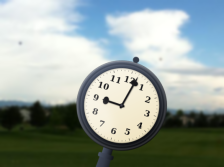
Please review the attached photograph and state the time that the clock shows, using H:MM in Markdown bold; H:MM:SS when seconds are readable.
**9:02**
